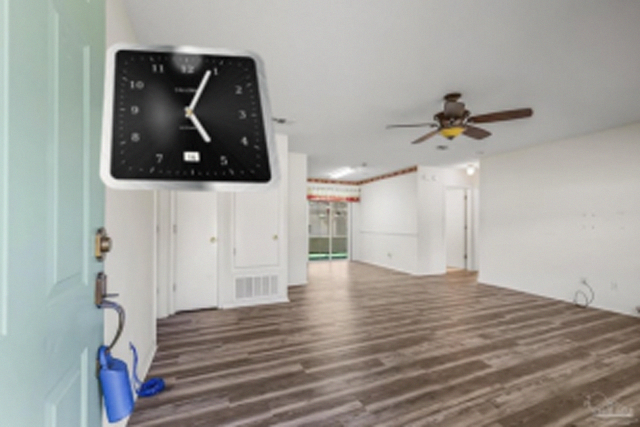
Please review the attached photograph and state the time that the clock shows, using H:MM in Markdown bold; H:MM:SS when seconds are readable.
**5:04**
